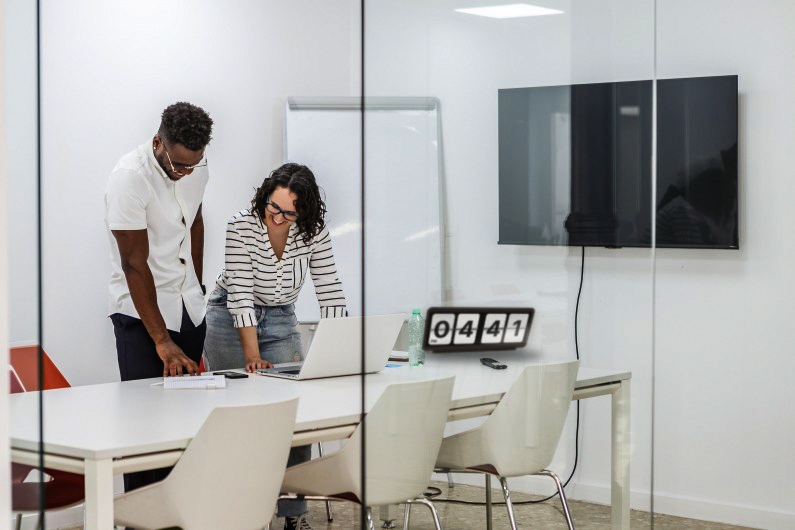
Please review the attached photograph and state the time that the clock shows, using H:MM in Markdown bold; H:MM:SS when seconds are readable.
**4:41**
